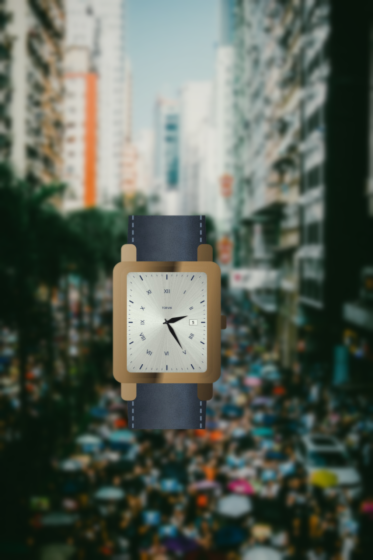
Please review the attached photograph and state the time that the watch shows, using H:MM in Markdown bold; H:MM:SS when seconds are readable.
**2:25**
